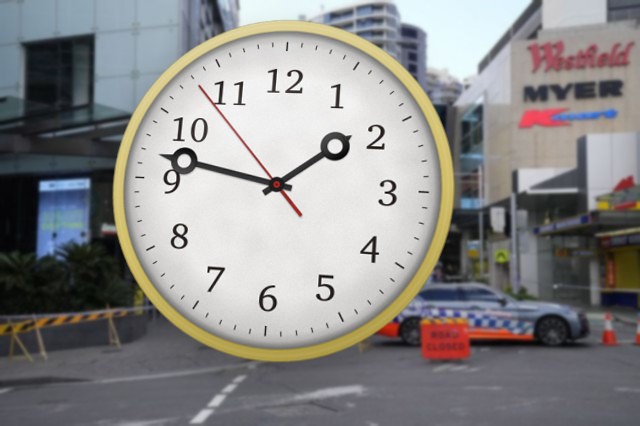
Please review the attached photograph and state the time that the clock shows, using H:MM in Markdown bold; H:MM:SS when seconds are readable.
**1:46:53**
